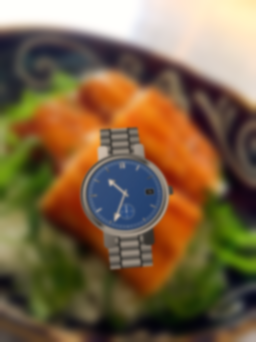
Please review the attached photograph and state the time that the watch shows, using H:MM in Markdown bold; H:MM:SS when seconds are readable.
**10:34**
